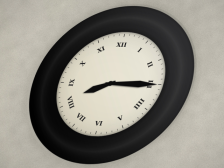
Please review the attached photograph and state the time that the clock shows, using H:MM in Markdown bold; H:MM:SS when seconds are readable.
**8:15**
